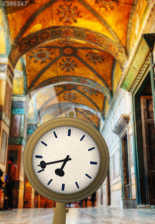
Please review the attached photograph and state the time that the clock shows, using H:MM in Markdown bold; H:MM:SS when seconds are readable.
**6:42**
